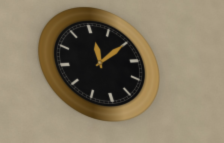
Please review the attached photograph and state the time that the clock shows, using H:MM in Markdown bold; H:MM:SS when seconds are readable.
**12:10**
